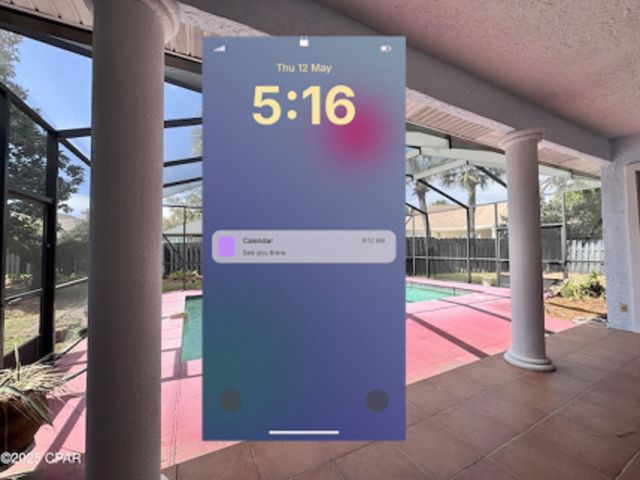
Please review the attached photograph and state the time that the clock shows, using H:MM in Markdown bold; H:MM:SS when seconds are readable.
**5:16**
